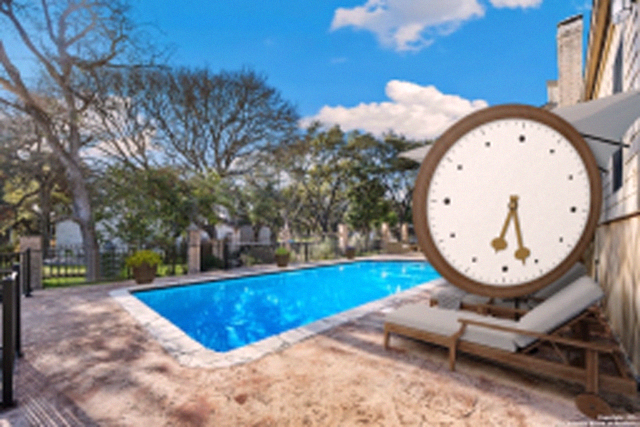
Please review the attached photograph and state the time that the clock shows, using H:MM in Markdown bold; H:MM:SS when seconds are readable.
**6:27**
